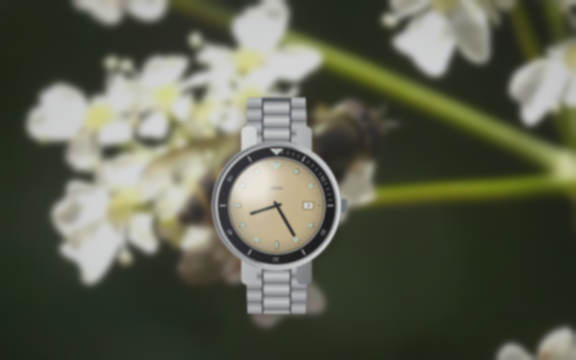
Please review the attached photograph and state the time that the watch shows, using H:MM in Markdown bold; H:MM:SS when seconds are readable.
**8:25**
